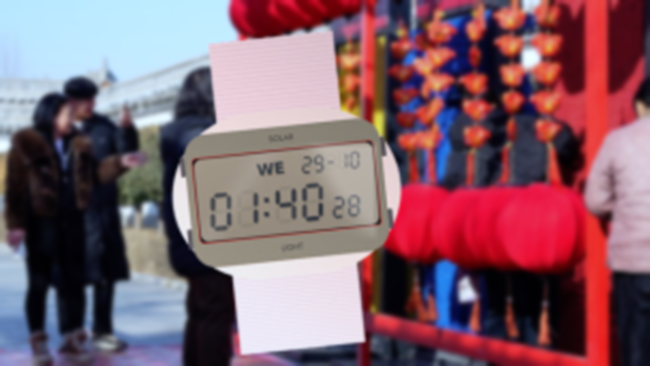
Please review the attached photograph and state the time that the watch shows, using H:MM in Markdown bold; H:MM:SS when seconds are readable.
**1:40:28**
